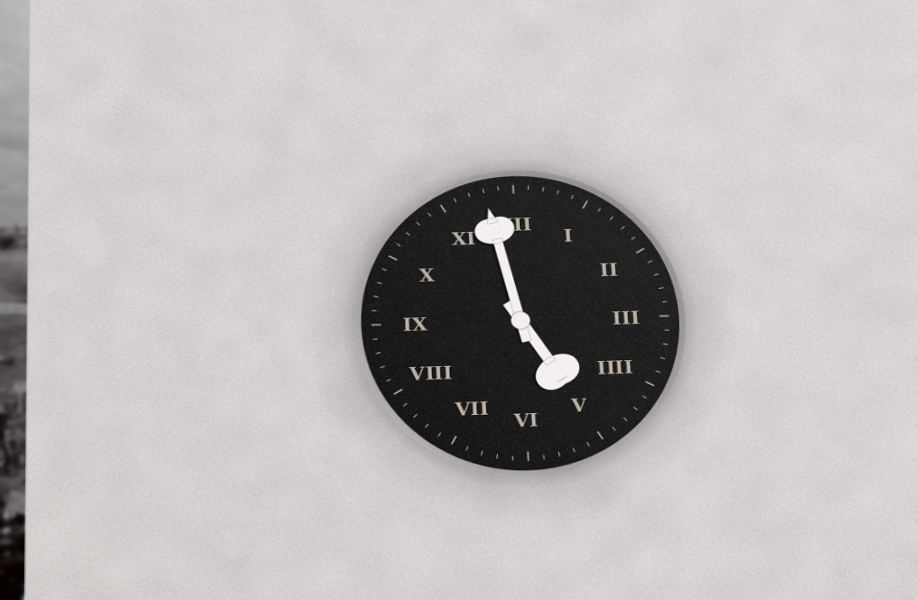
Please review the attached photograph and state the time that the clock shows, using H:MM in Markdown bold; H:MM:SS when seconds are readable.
**4:58**
